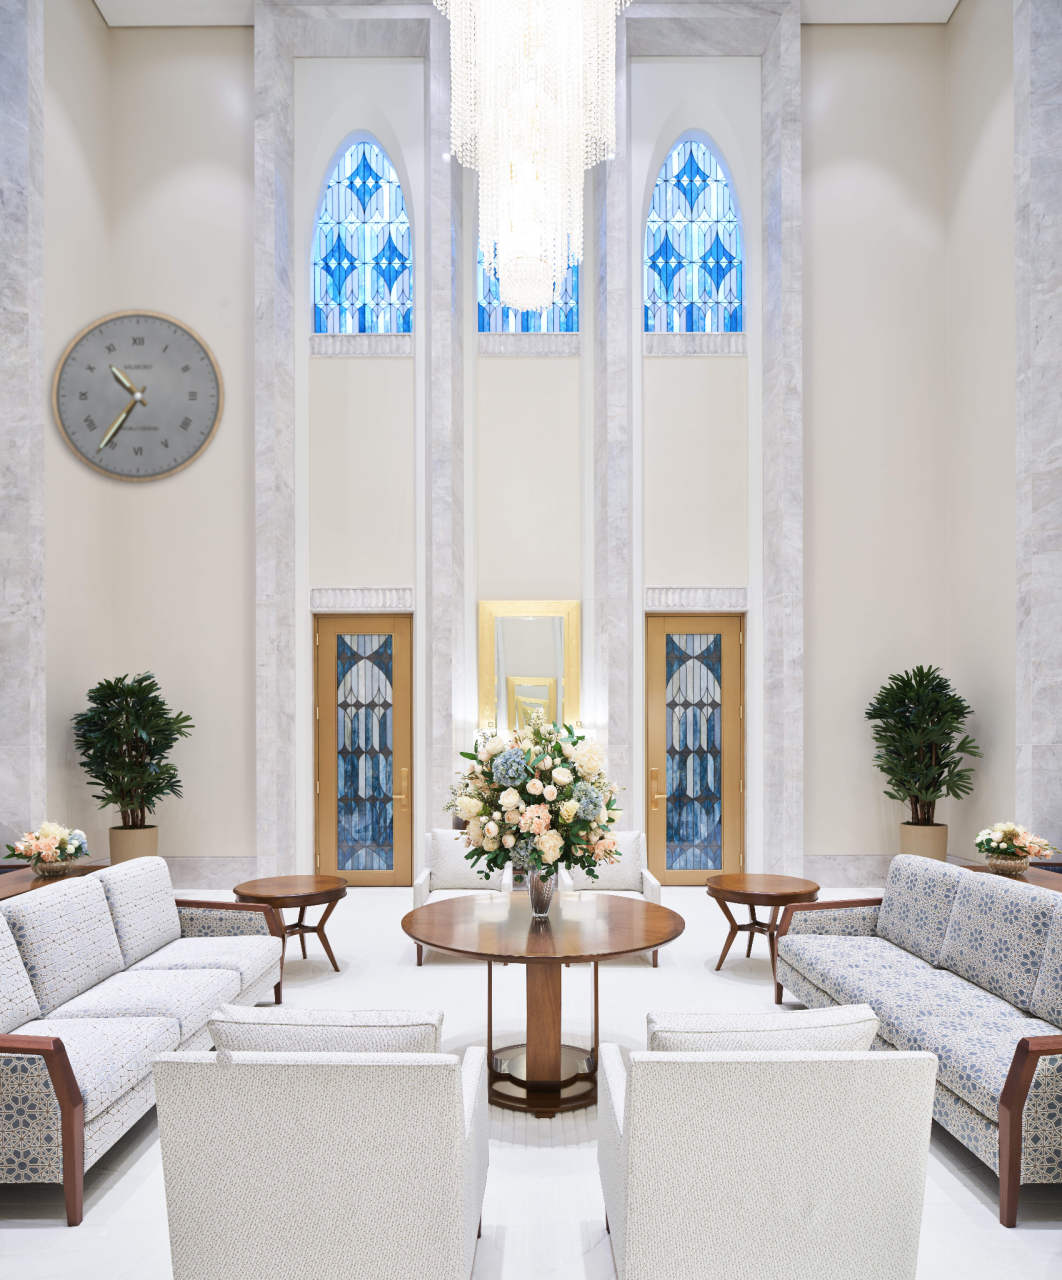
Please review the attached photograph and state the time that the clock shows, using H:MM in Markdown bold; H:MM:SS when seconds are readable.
**10:36**
